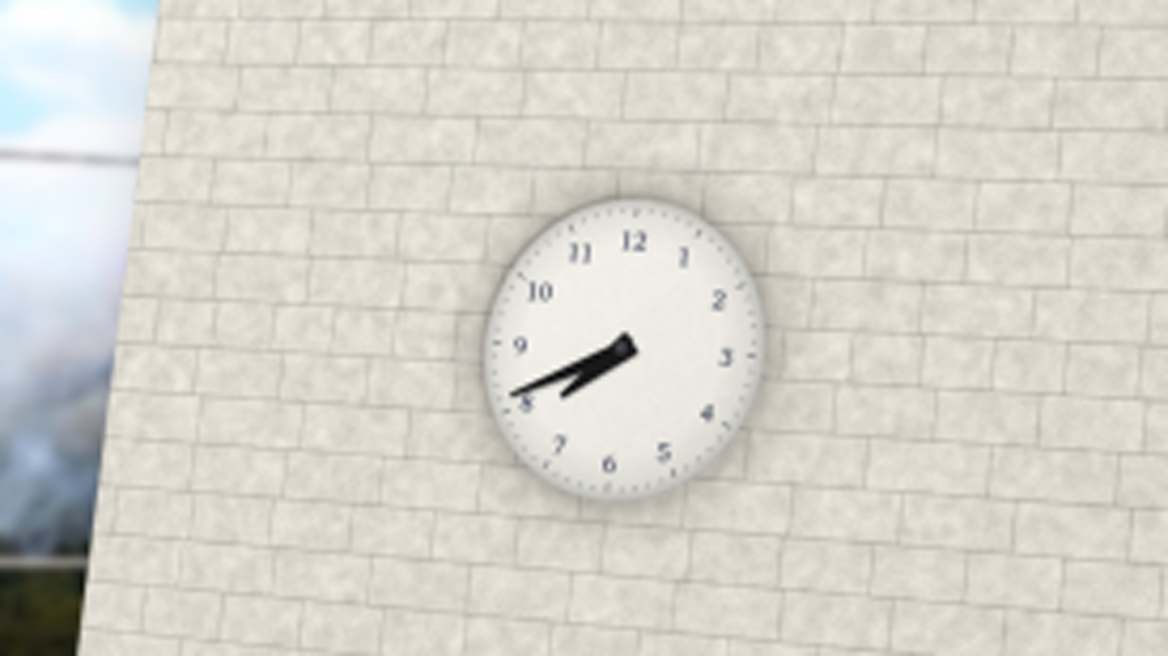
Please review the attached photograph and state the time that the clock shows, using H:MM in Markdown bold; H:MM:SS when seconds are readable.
**7:41**
